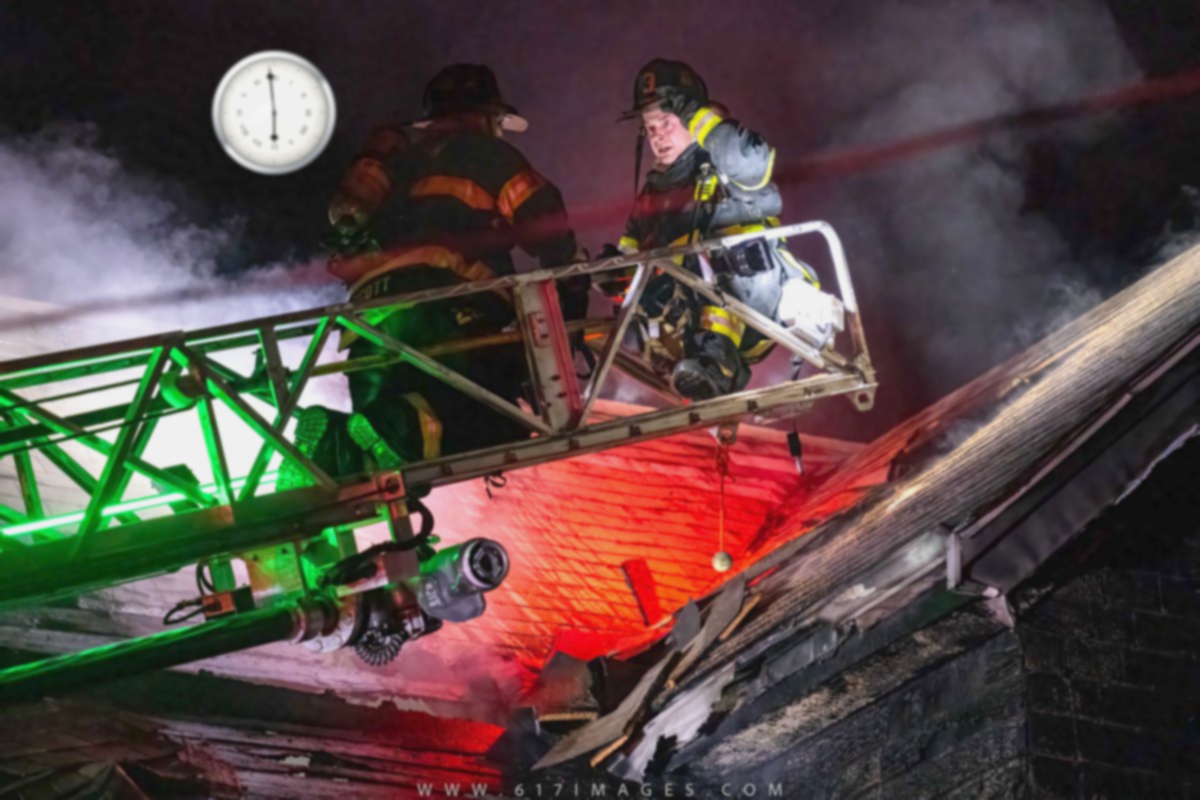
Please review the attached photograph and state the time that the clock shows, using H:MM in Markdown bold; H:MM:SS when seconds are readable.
**5:59**
